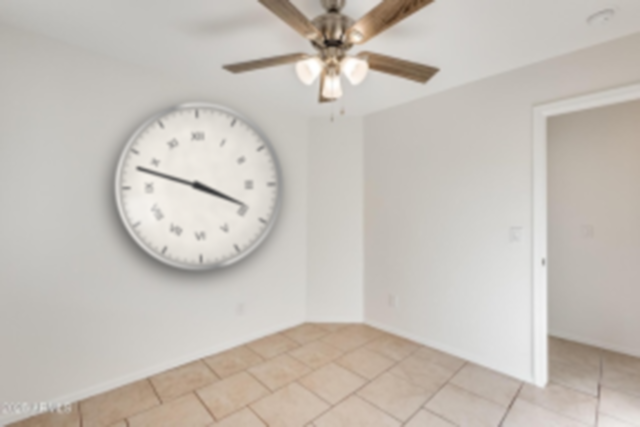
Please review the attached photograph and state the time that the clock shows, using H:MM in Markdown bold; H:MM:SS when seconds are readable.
**3:48**
